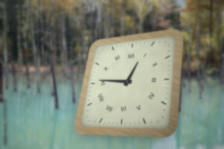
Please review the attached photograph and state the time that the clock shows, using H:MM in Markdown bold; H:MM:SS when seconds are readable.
**12:46**
